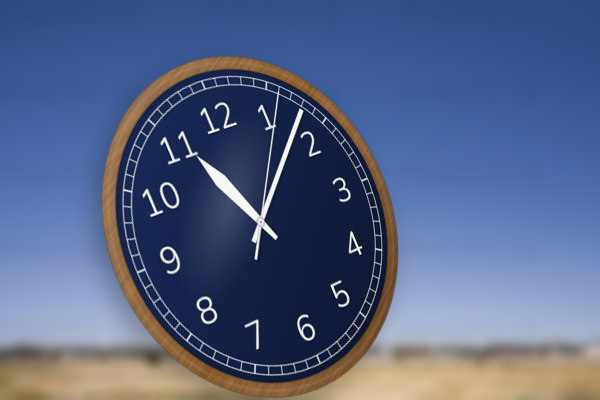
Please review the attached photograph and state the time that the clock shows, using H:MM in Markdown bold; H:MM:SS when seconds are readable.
**11:08:06**
